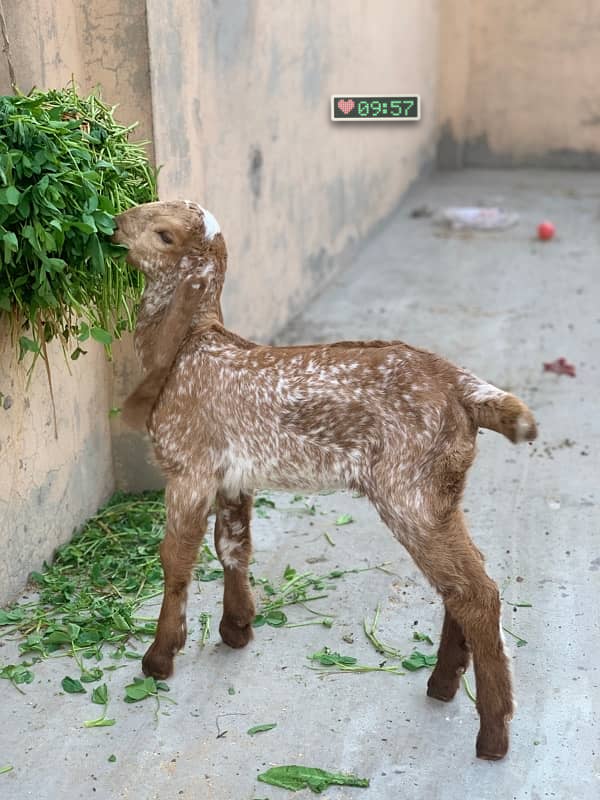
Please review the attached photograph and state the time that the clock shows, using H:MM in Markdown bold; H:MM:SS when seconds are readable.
**9:57**
